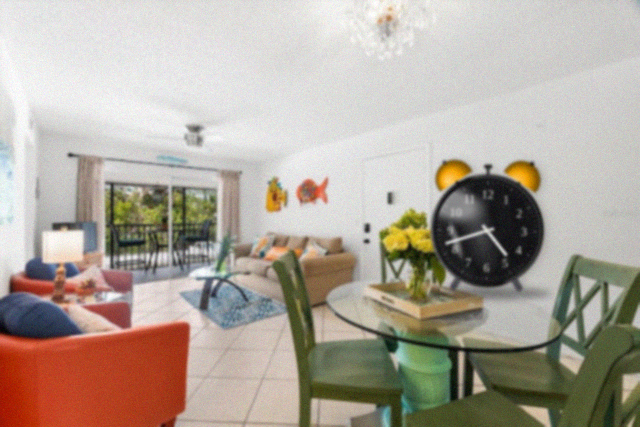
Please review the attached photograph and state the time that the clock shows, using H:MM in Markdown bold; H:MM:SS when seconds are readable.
**4:42**
